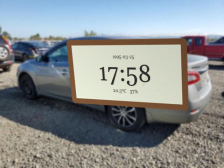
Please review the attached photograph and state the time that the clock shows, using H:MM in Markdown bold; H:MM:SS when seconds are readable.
**17:58**
